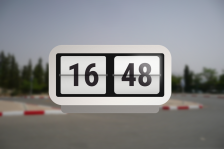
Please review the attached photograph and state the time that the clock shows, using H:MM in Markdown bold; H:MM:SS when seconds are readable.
**16:48**
